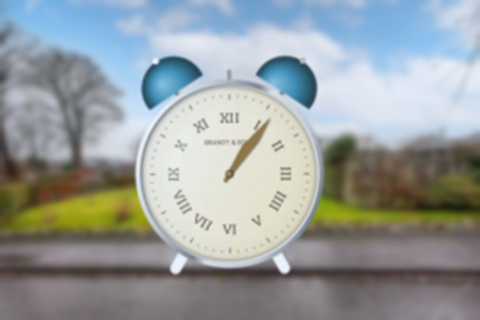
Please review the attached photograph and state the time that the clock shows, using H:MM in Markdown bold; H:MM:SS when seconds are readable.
**1:06**
